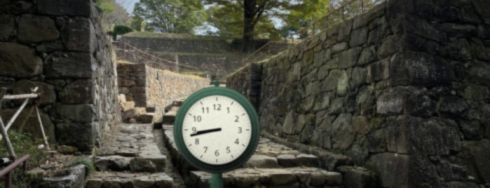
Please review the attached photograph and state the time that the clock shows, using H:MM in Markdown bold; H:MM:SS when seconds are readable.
**8:43**
